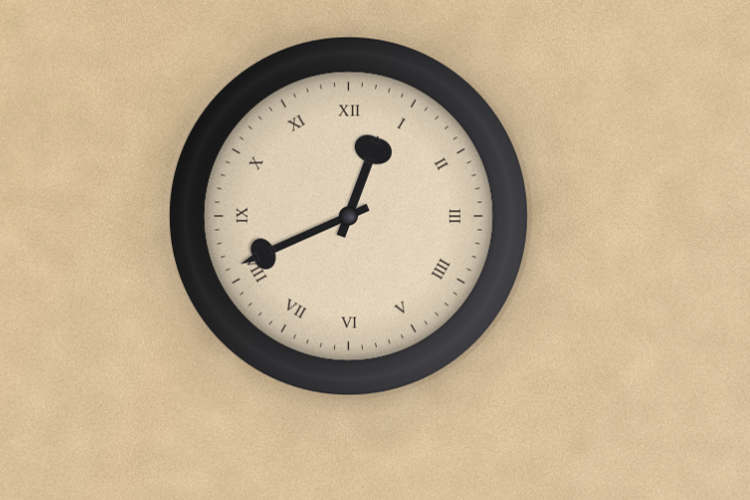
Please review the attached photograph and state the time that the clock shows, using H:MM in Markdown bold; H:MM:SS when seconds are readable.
**12:41**
